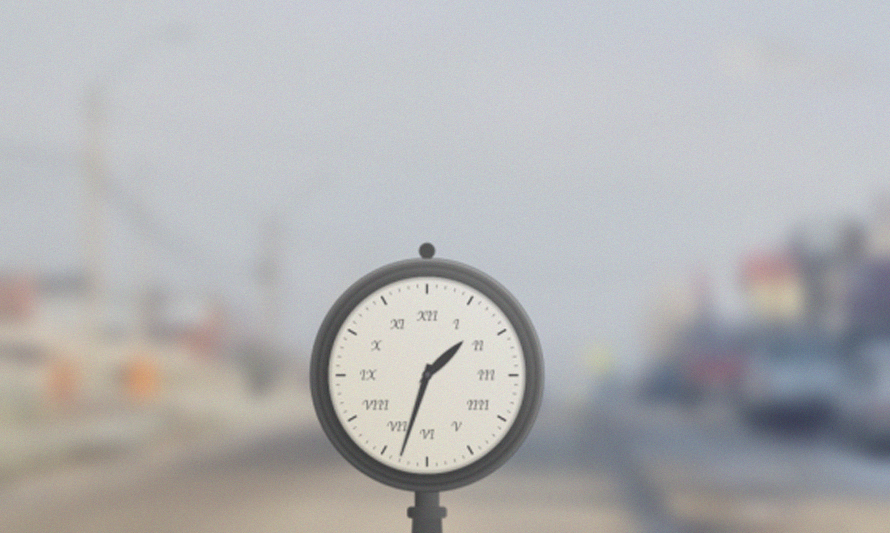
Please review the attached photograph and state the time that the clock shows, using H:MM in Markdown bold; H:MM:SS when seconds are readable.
**1:33**
